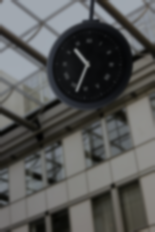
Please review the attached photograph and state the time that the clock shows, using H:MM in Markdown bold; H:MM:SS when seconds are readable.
**10:33**
